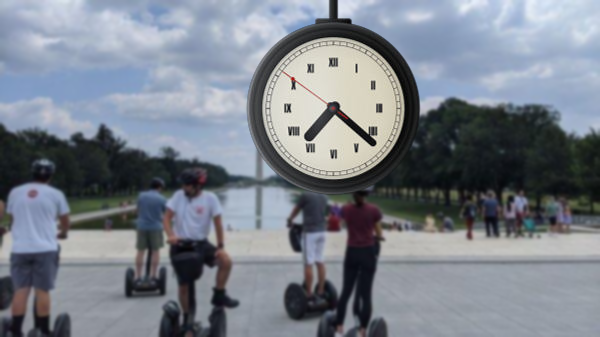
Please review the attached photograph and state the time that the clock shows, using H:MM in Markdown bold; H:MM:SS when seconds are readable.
**7:21:51**
